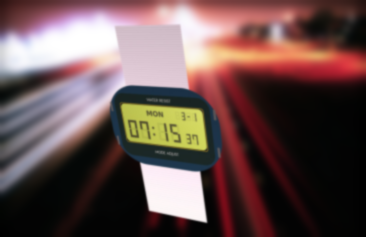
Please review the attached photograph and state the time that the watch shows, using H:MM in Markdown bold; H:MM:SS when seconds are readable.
**7:15**
